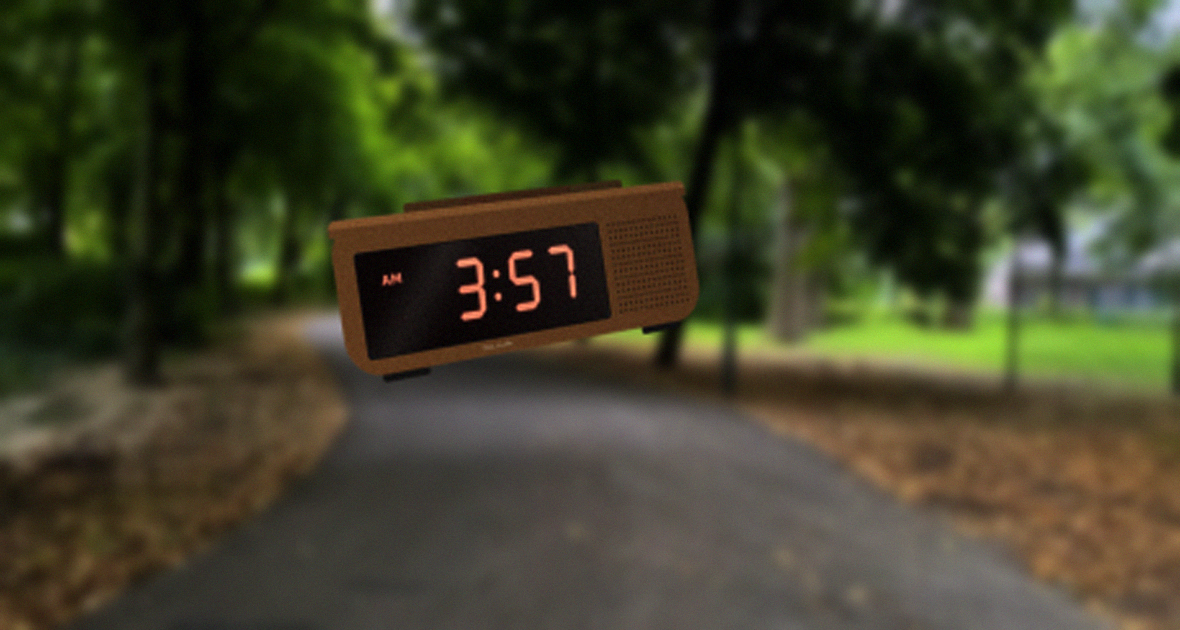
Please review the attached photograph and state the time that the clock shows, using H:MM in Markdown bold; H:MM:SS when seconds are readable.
**3:57**
